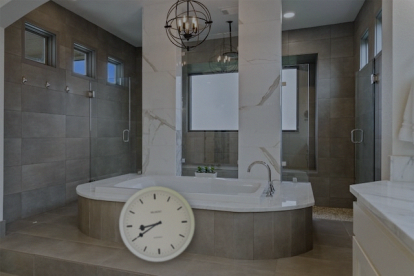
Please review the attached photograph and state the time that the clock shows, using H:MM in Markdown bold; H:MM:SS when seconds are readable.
**8:40**
